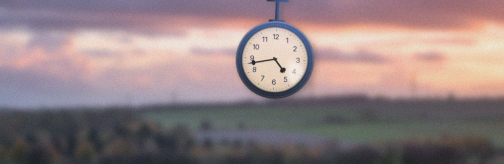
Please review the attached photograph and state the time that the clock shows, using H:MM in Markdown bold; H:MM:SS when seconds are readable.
**4:43**
